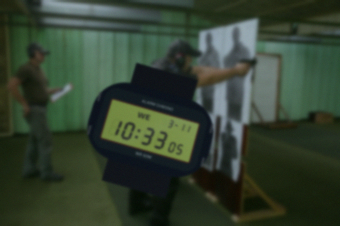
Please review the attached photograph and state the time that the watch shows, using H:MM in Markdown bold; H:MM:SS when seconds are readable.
**10:33:05**
